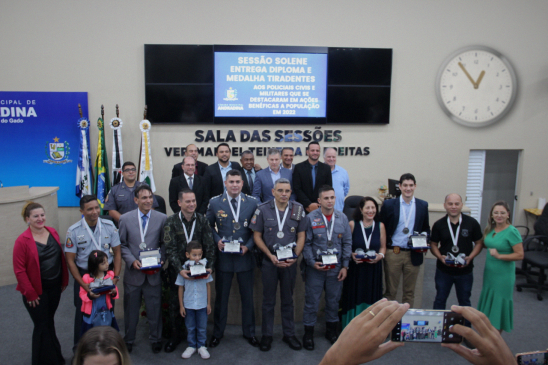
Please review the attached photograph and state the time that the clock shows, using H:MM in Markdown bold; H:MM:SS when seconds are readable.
**12:54**
